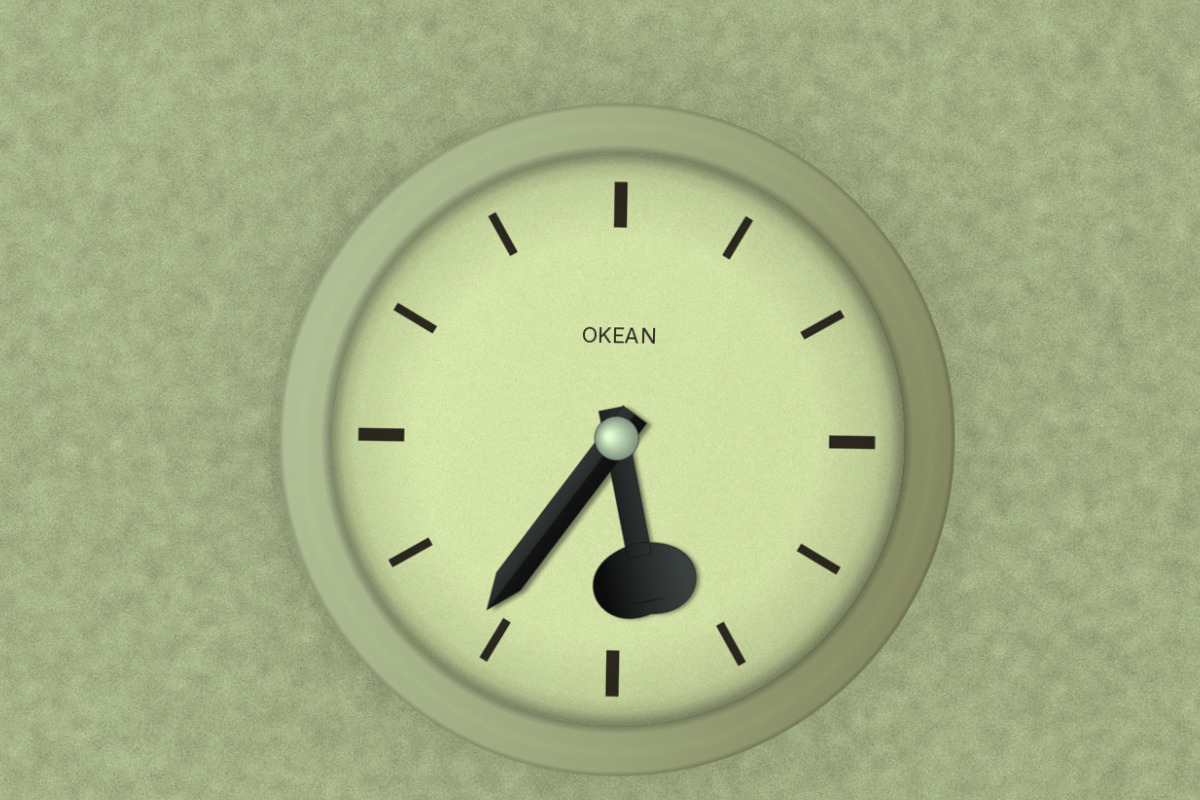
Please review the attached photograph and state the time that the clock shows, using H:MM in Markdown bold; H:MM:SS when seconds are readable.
**5:36**
